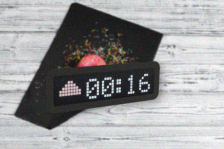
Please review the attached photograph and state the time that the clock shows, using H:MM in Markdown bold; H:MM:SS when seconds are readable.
**0:16**
